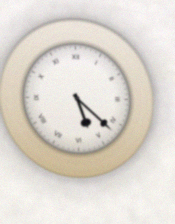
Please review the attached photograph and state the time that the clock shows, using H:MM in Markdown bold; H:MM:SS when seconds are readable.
**5:22**
